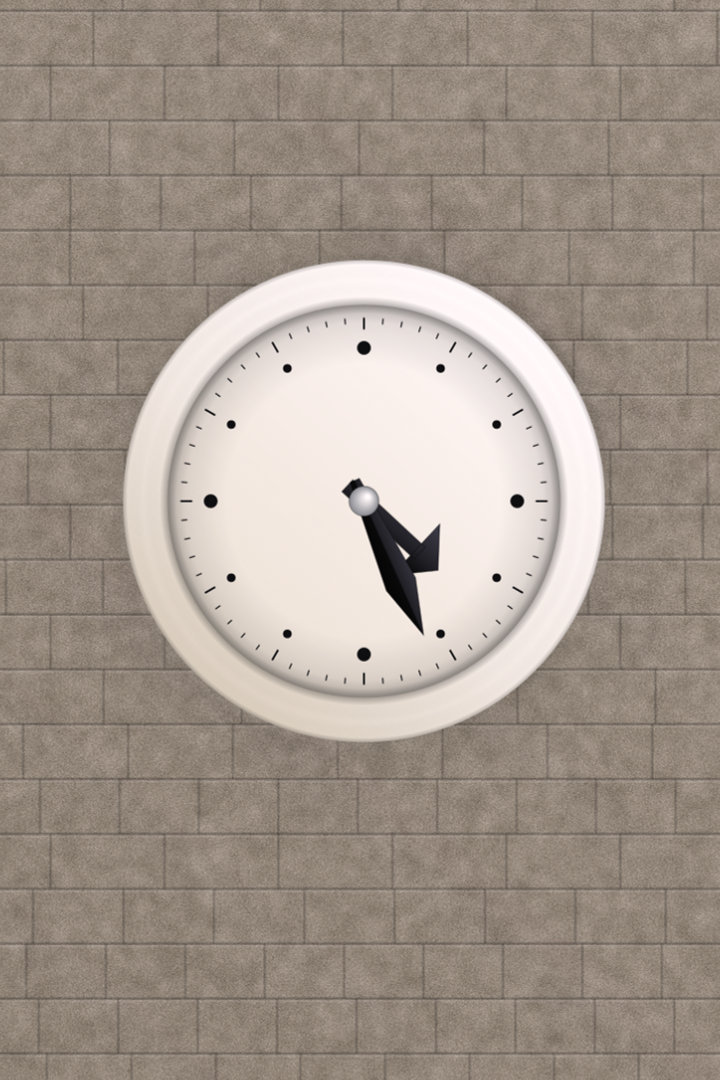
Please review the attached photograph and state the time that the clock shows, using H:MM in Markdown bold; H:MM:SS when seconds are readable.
**4:26**
